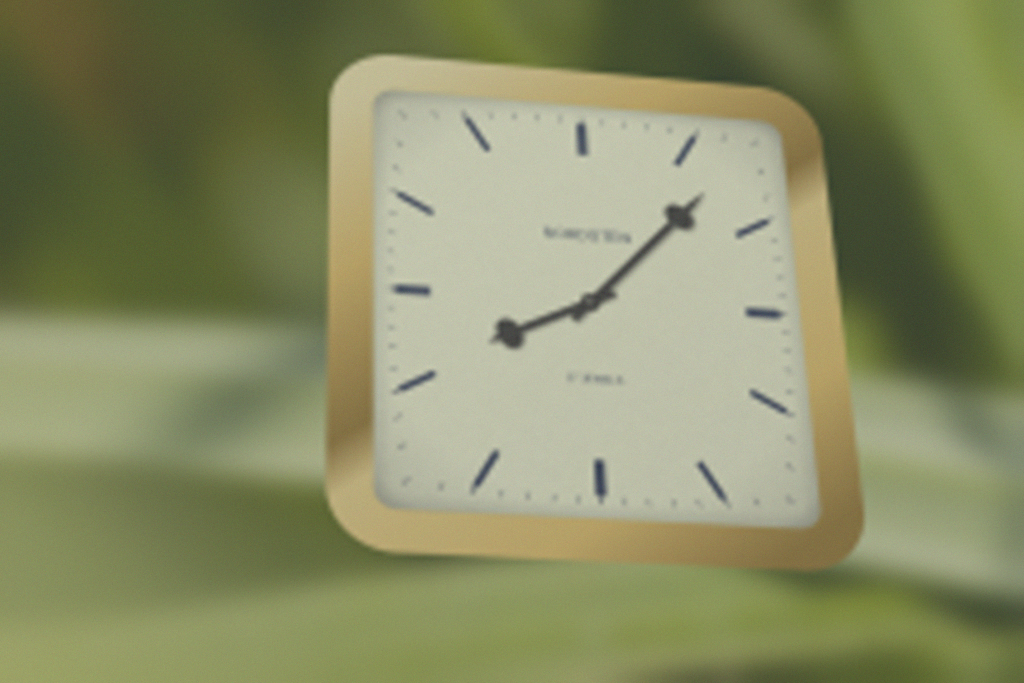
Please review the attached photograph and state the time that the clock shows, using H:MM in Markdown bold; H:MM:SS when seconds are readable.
**8:07**
